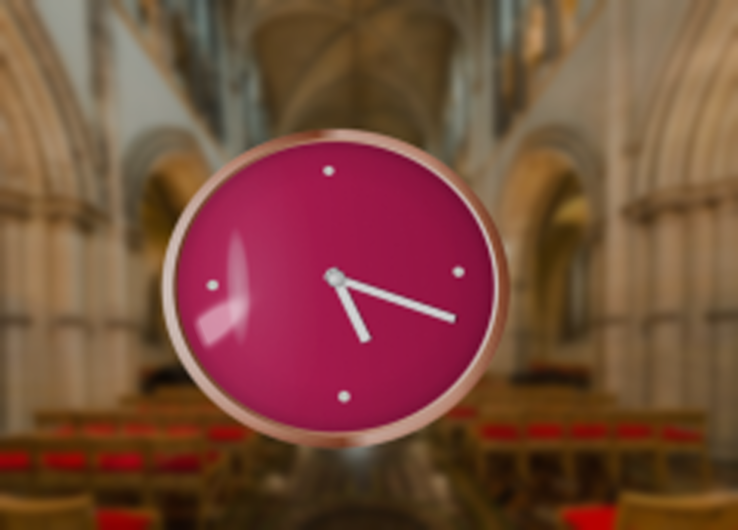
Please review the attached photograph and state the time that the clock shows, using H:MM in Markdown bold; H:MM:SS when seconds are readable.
**5:19**
